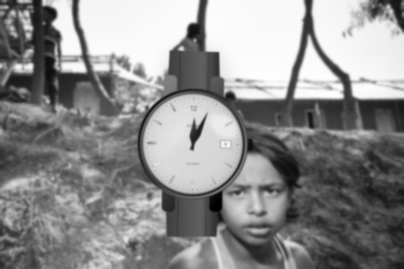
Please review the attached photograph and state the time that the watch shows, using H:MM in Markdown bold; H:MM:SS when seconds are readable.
**12:04**
